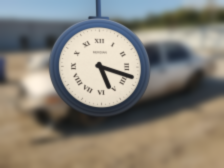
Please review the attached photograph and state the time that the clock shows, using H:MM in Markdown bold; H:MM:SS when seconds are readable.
**5:18**
